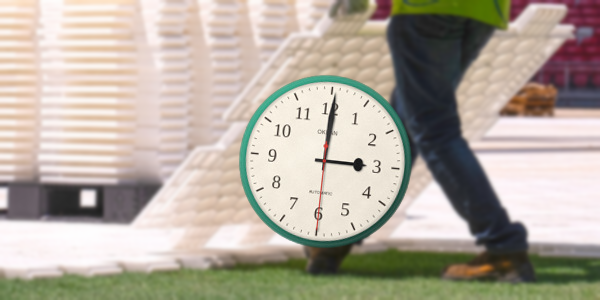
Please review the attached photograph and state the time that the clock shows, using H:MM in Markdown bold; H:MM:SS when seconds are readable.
**3:00:30**
